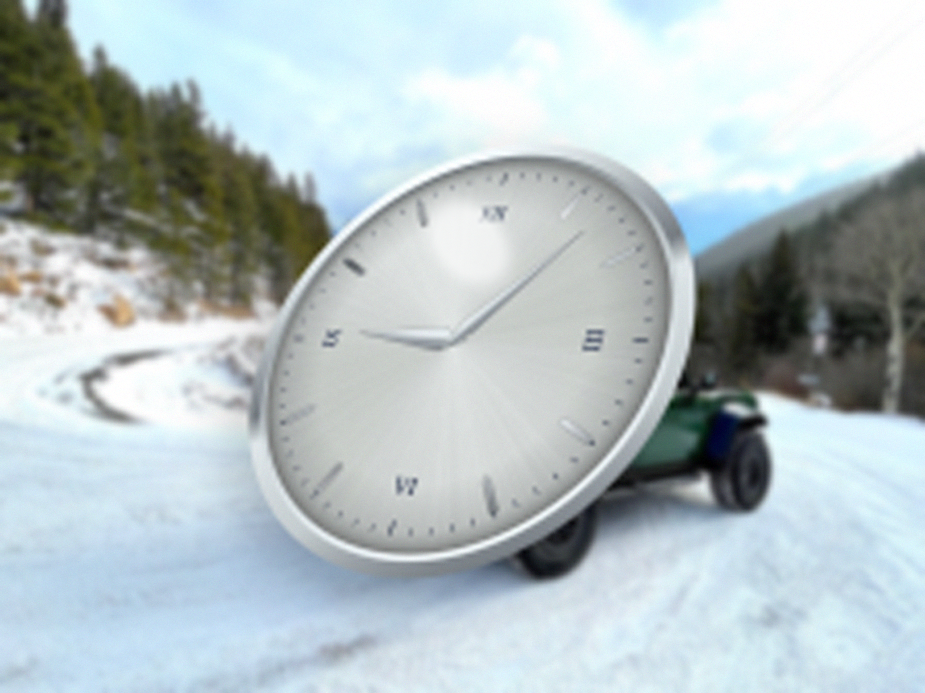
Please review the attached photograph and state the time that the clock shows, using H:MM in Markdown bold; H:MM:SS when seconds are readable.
**9:07**
